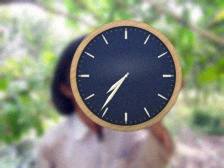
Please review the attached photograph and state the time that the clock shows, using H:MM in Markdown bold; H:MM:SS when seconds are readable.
**7:36**
